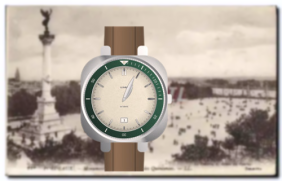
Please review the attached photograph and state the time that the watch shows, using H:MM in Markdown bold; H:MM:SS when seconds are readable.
**1:04**
